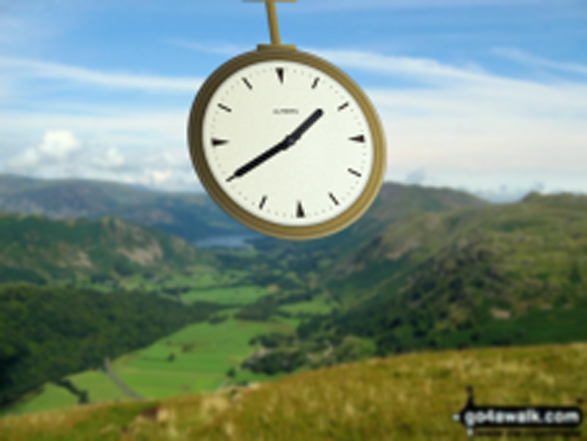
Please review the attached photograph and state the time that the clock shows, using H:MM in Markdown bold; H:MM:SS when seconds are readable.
**1:40**
